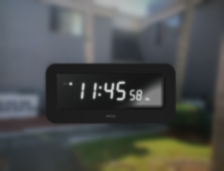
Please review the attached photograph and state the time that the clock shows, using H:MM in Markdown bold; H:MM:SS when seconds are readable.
**11:45:58**
